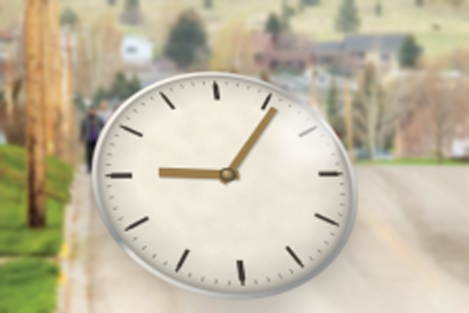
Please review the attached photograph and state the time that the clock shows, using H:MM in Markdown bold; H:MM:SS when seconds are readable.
**9:06**
